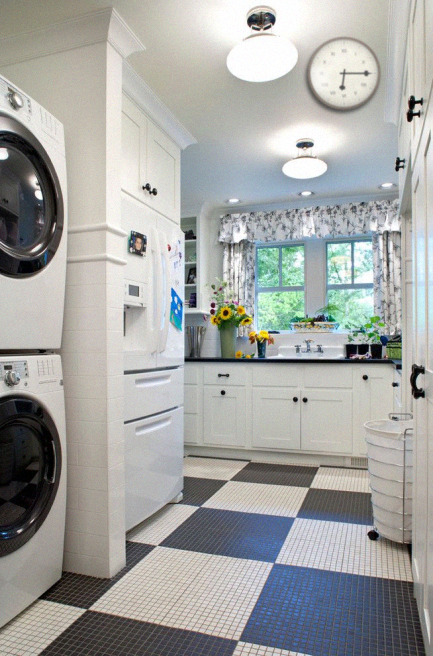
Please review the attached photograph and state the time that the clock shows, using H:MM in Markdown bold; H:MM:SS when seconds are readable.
**6:15**
